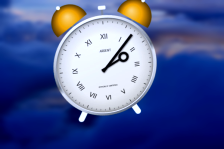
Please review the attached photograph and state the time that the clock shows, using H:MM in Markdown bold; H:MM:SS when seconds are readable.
**2:07**
